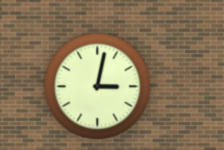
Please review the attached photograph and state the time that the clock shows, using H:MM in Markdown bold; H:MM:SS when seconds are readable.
**3:02**
